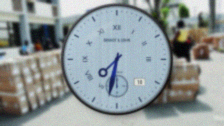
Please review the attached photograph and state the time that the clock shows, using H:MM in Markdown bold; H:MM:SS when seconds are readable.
**7:32**
